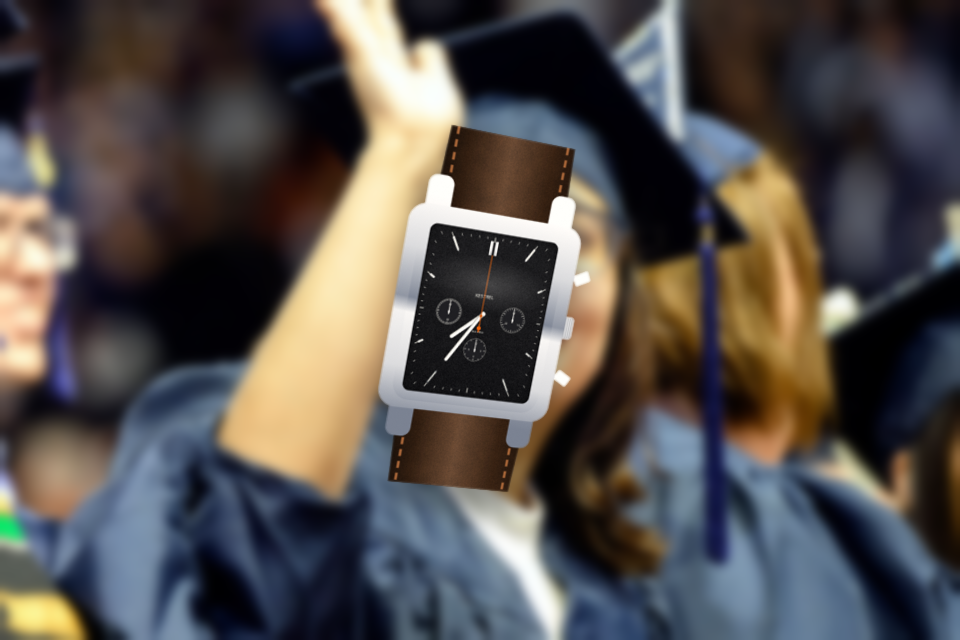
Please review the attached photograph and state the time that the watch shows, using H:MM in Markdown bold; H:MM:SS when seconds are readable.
**7:35**
